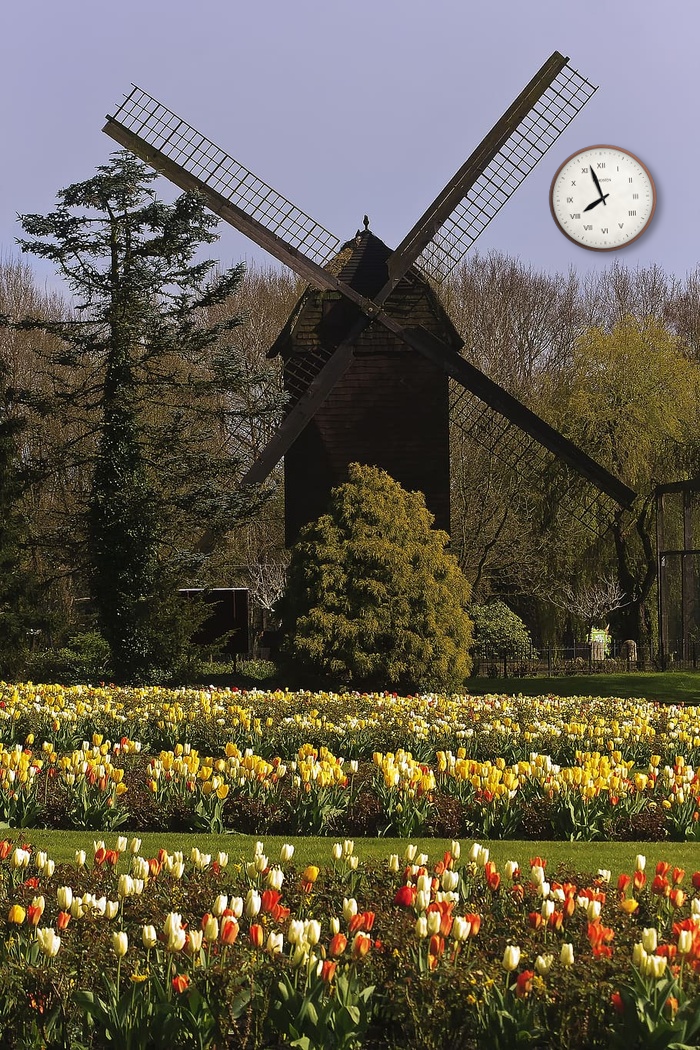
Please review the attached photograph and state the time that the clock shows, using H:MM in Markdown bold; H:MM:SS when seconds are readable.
**7:57**
